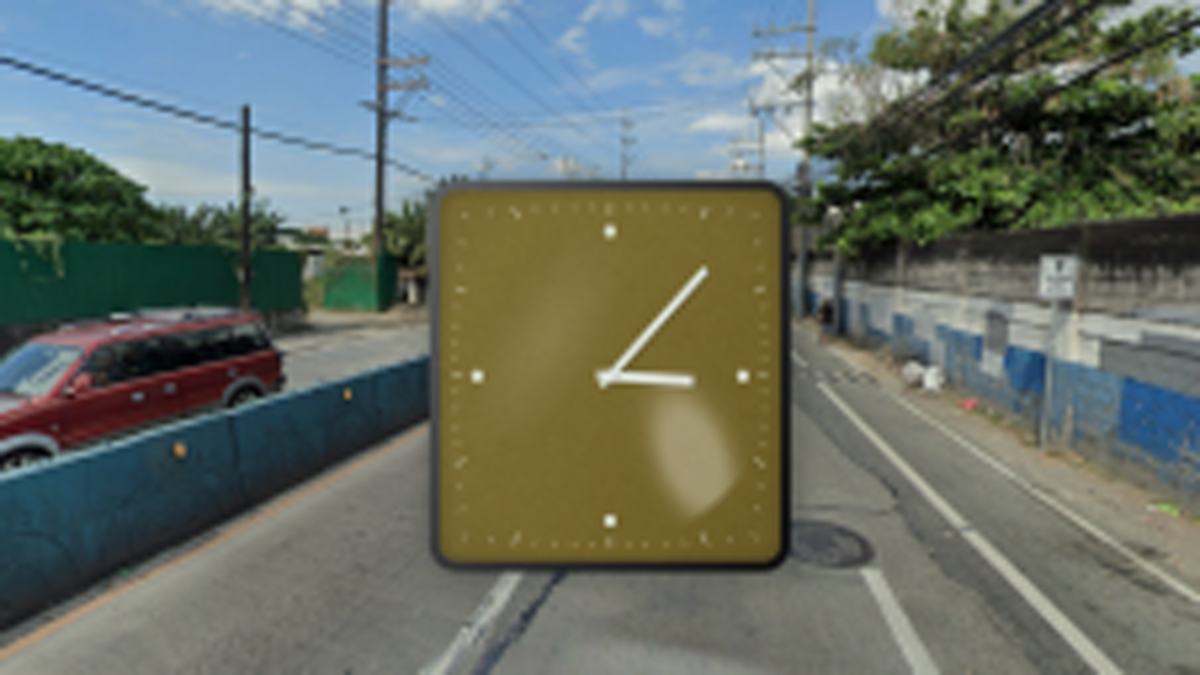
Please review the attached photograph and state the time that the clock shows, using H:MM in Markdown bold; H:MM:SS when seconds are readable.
**3:07**
